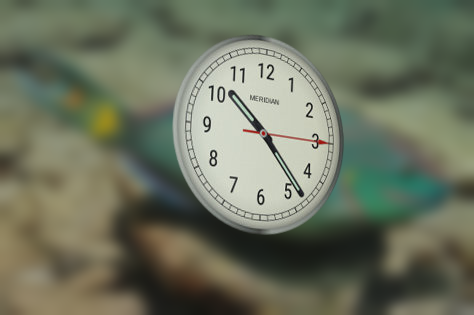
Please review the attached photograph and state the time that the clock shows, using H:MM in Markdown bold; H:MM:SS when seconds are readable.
**10:23:15**
